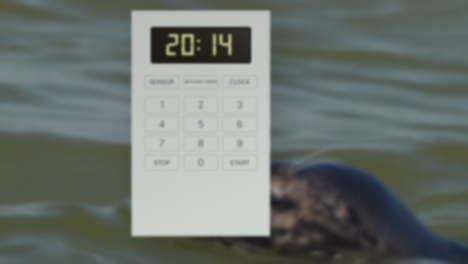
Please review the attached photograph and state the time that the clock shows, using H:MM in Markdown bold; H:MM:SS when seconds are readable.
**20:14**
